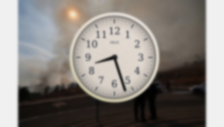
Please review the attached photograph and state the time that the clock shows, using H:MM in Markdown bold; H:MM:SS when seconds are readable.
**8:27**
